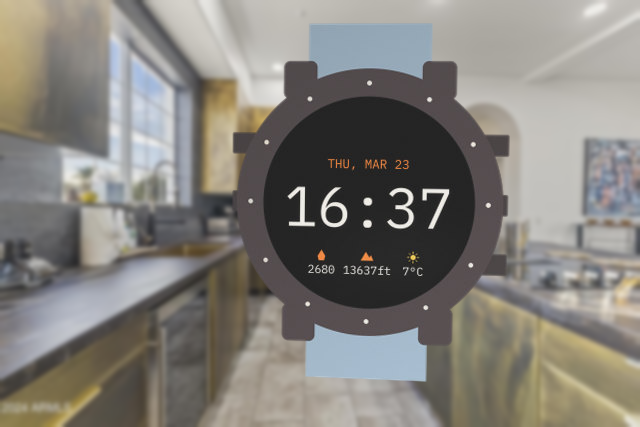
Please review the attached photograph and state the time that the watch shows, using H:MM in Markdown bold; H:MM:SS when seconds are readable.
**16:37**
